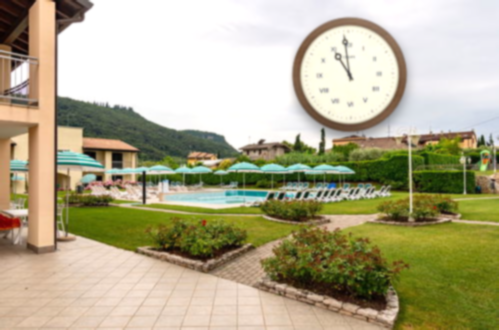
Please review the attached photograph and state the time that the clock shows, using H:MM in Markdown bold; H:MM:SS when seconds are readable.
**10:59**
